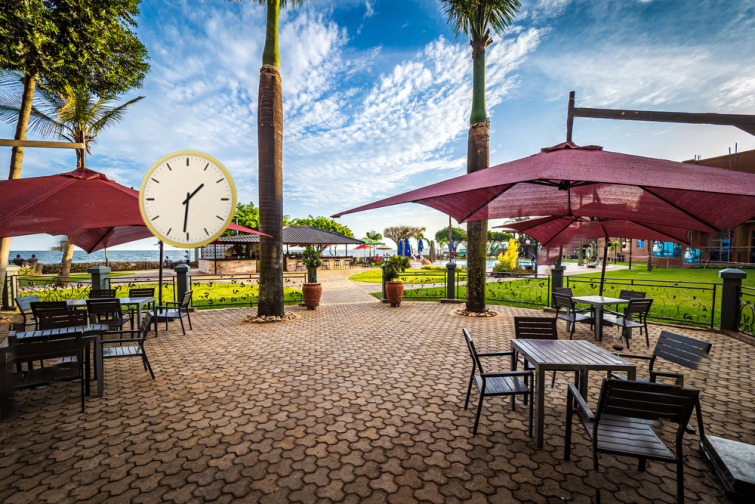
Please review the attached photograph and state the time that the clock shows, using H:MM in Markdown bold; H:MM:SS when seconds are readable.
**1:31**
